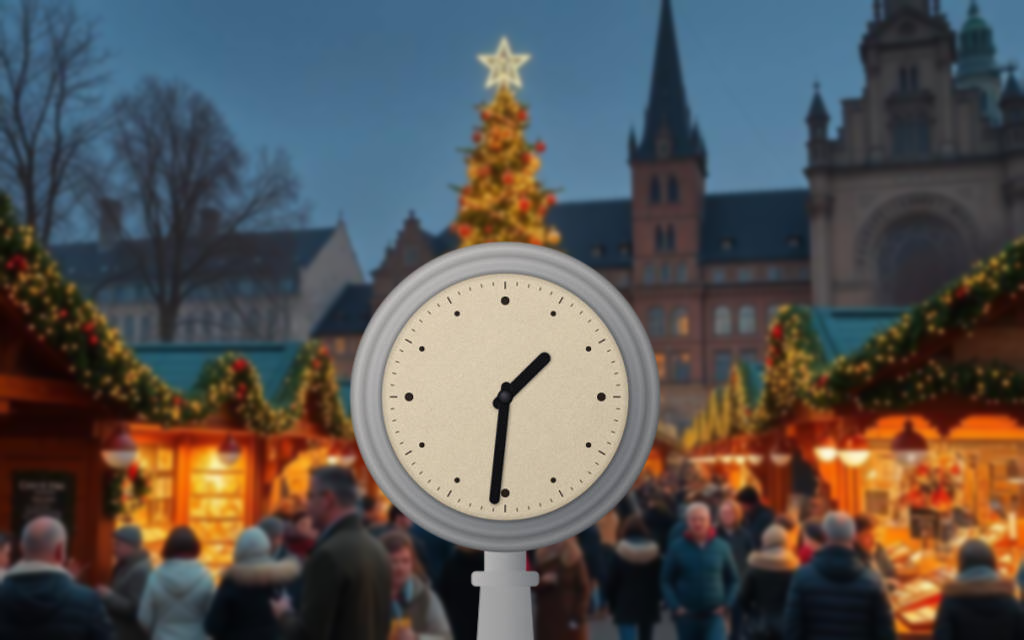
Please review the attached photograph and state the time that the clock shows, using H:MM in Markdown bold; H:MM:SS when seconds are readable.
**1:31**
